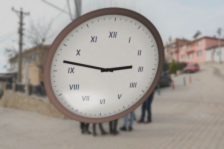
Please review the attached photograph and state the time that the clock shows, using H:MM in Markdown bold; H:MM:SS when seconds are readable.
**2:47**
